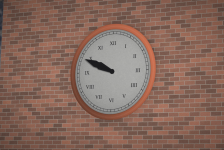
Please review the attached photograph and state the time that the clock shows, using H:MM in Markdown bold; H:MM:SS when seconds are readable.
**9:49**
